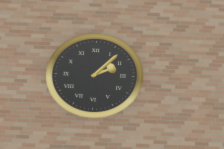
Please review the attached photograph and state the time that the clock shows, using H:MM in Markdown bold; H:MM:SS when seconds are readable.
**2:07**
